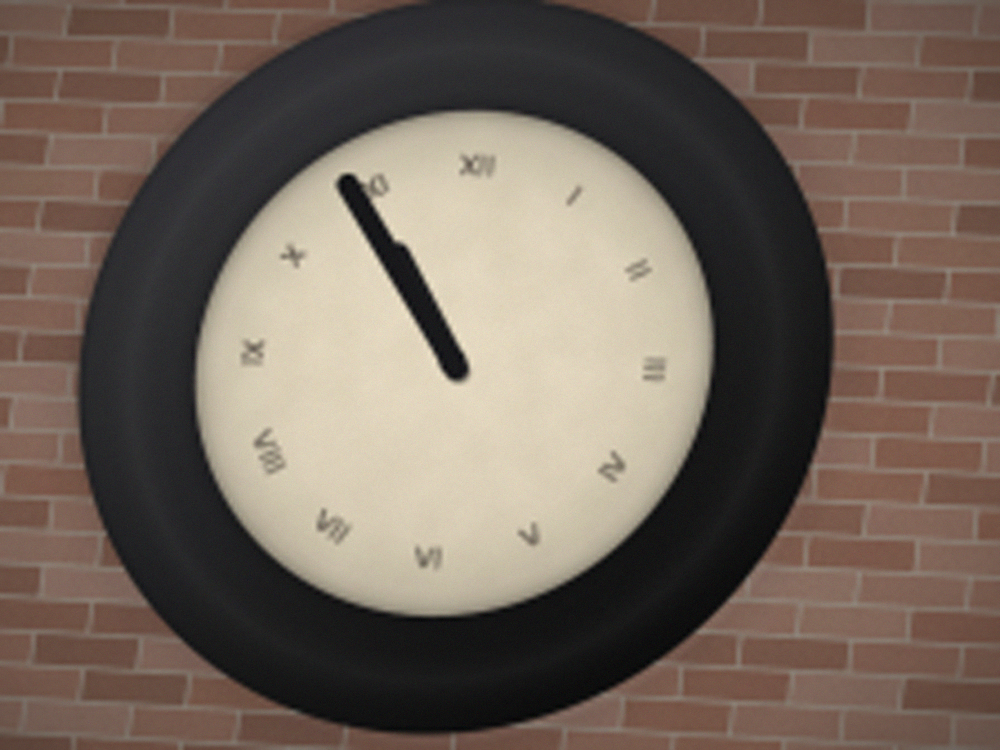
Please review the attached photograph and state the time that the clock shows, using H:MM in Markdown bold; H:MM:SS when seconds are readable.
**10:54**
